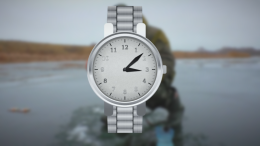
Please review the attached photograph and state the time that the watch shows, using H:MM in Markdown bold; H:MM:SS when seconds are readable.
**3:08**
